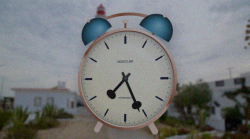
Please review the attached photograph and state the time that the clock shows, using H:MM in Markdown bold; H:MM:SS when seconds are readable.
**7:26**
